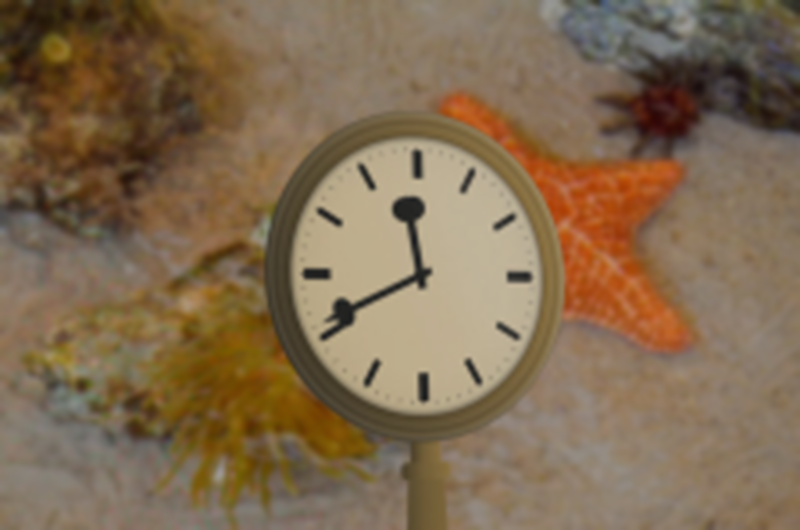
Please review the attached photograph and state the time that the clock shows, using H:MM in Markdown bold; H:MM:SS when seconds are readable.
**11:41**
